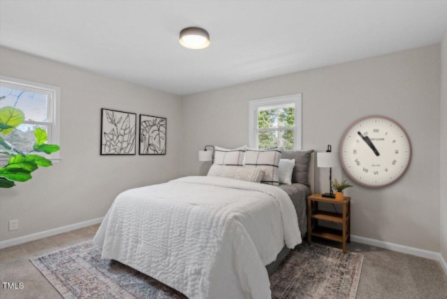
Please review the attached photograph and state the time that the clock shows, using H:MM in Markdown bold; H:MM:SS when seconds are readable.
**10:53**
